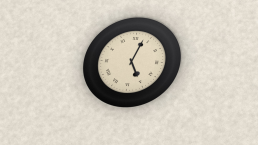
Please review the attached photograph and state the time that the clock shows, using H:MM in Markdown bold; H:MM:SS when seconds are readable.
**5:03**
